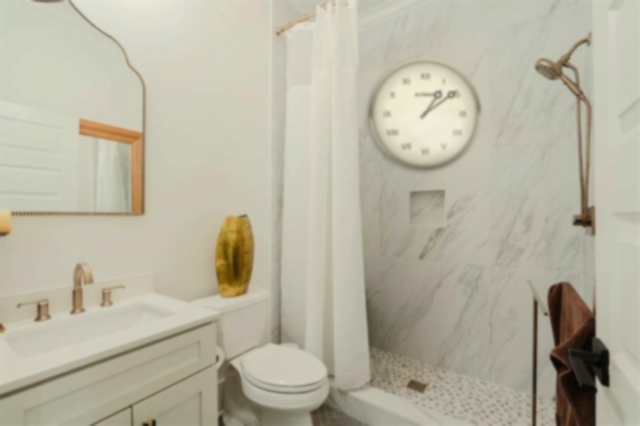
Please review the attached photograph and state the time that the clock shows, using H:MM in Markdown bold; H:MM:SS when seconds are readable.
**1:09**
